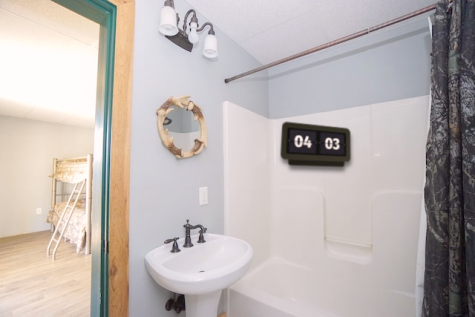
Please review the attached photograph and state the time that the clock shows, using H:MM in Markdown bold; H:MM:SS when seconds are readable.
**4:03**
